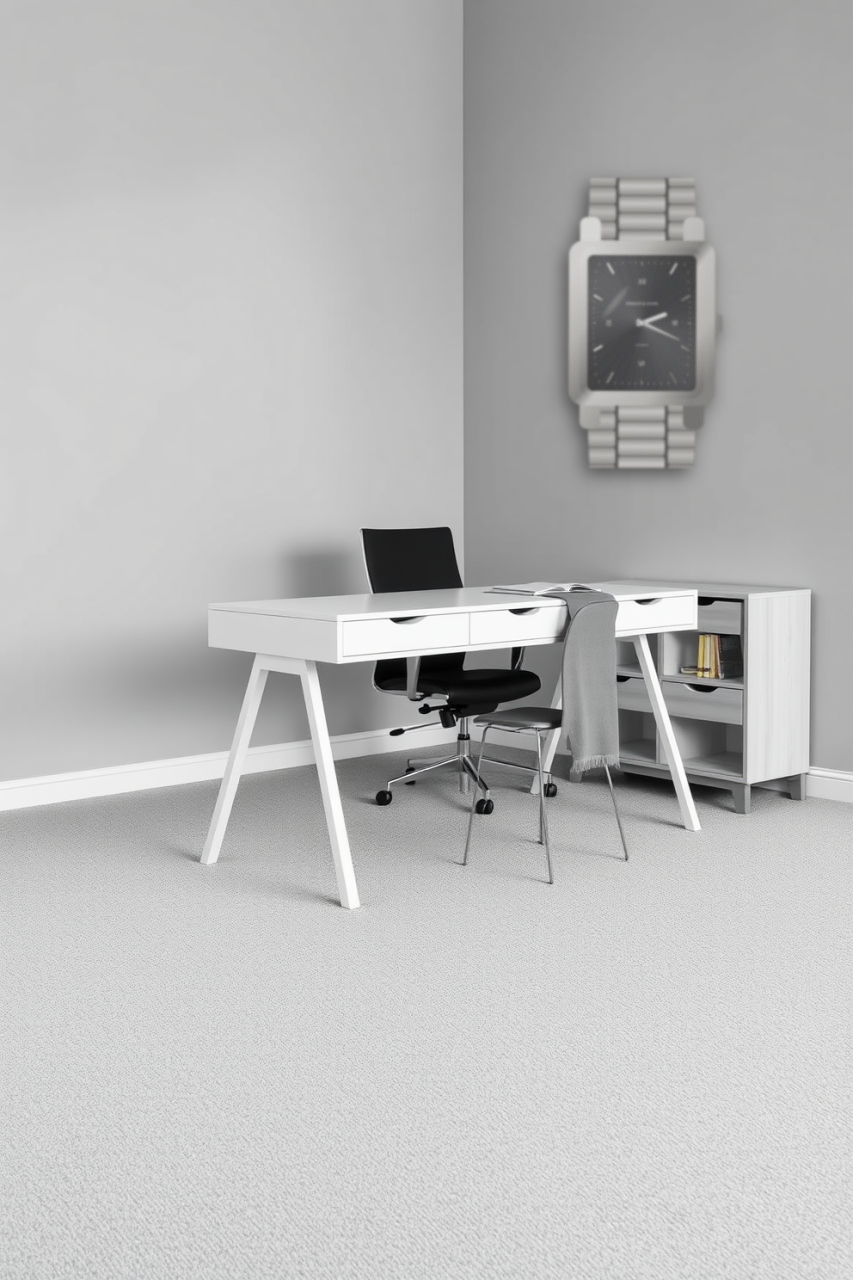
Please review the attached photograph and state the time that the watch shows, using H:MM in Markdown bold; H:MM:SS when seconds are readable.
**2:19**
